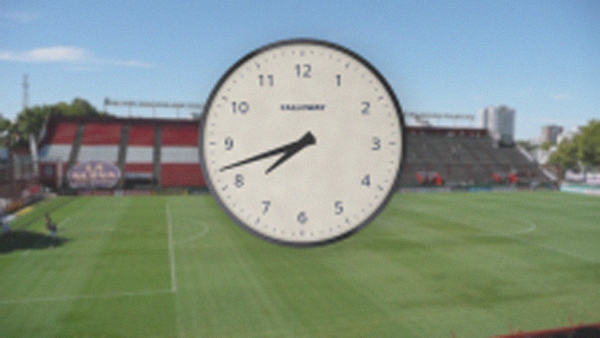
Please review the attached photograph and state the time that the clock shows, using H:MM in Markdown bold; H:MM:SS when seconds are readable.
**7:42**
